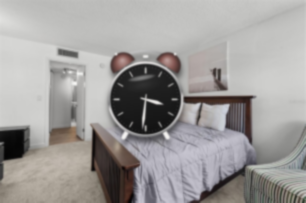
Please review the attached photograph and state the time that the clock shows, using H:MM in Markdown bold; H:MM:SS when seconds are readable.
**3:31**
